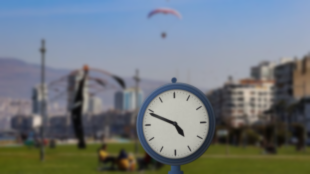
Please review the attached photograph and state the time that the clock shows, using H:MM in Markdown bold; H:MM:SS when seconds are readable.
**4:49**
